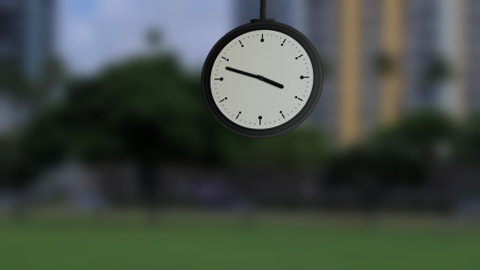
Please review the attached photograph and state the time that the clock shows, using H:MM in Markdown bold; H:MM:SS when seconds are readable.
**3:48**
